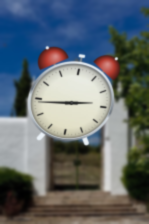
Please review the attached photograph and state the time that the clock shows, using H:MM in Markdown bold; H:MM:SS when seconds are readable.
**2:44**
